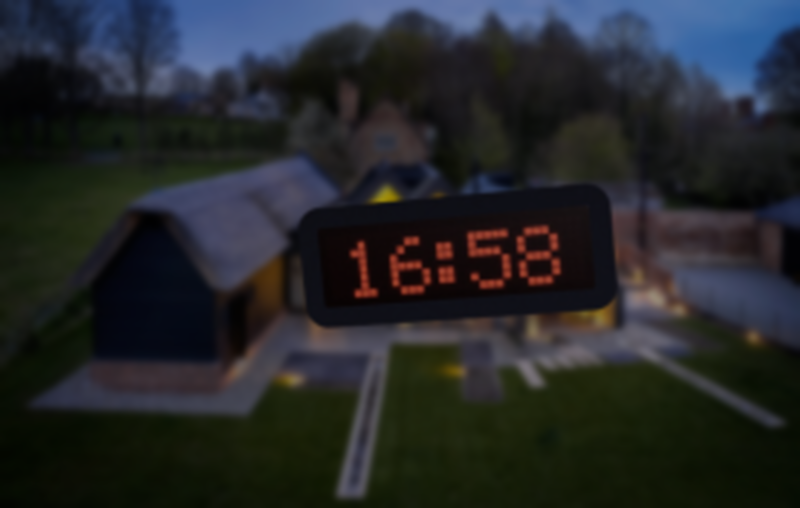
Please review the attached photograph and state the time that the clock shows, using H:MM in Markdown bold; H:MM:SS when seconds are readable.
**16:58**
